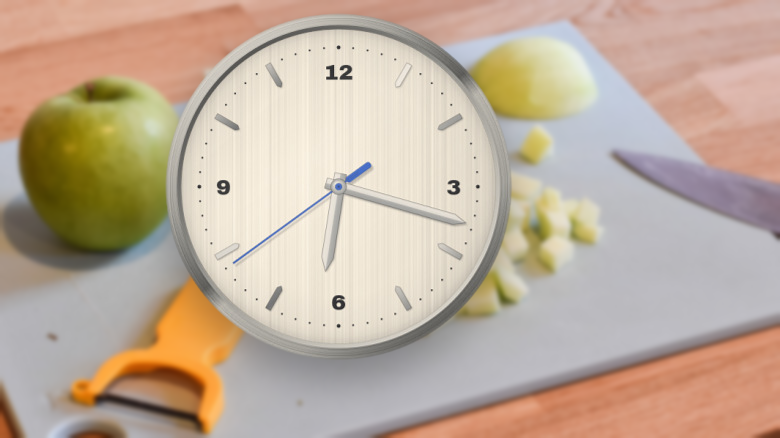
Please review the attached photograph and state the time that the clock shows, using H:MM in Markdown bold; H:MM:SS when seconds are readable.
**6:17:39**
